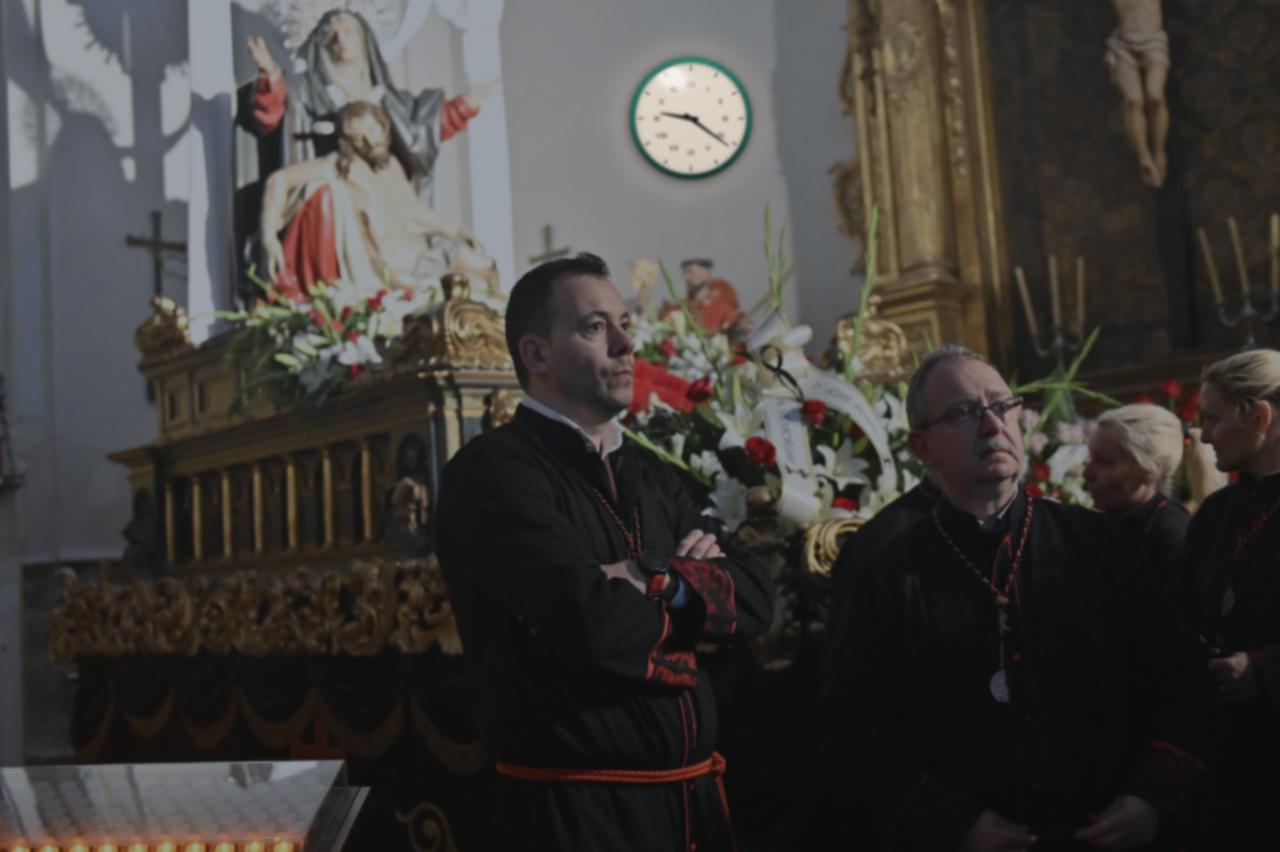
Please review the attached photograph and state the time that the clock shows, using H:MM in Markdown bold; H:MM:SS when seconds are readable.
**9:21**
